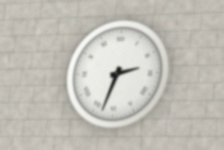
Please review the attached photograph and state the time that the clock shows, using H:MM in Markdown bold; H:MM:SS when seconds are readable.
**2:33**
